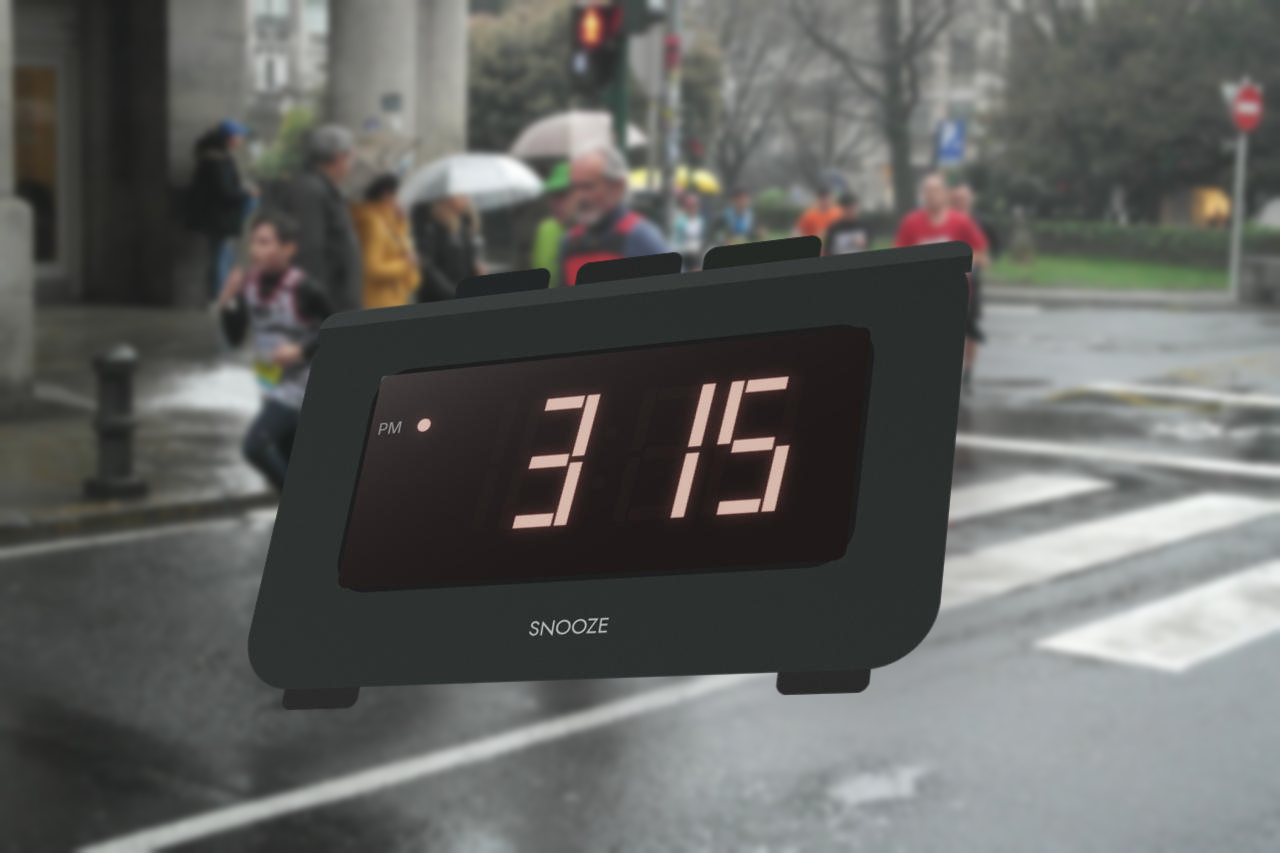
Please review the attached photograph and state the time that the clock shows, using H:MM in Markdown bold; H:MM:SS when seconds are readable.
**3:15**
